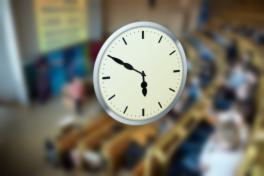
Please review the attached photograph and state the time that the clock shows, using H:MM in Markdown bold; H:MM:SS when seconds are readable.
**5:50**
